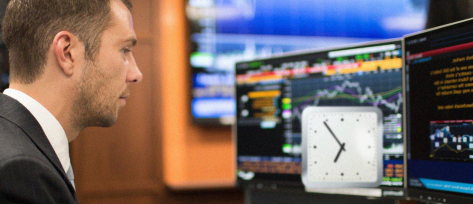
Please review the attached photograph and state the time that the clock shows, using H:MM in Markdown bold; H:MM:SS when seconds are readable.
**6:54**
